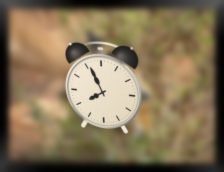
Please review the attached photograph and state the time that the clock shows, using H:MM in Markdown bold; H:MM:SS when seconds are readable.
**7:56**
